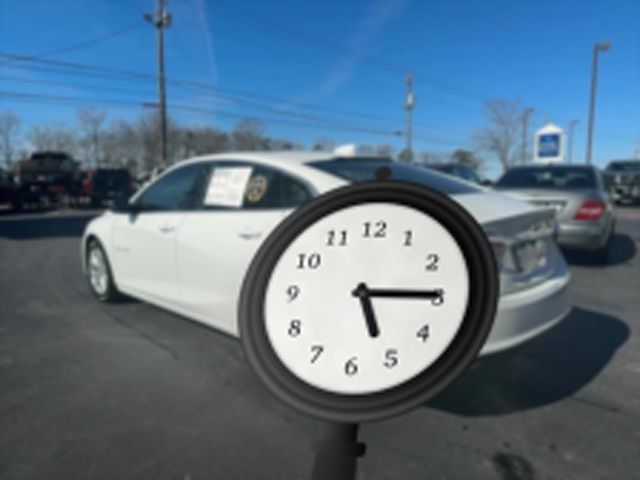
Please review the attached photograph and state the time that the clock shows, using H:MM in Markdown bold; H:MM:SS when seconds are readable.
**5:15**
